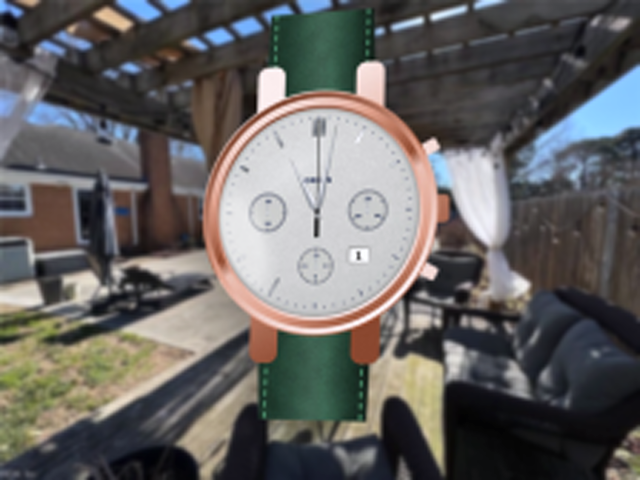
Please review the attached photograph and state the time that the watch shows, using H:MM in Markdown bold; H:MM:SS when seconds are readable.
**11:02**
